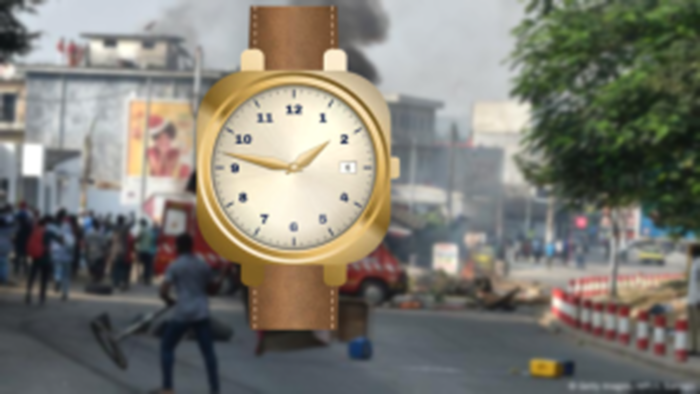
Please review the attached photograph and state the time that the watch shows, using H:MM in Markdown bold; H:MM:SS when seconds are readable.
**1:47**
